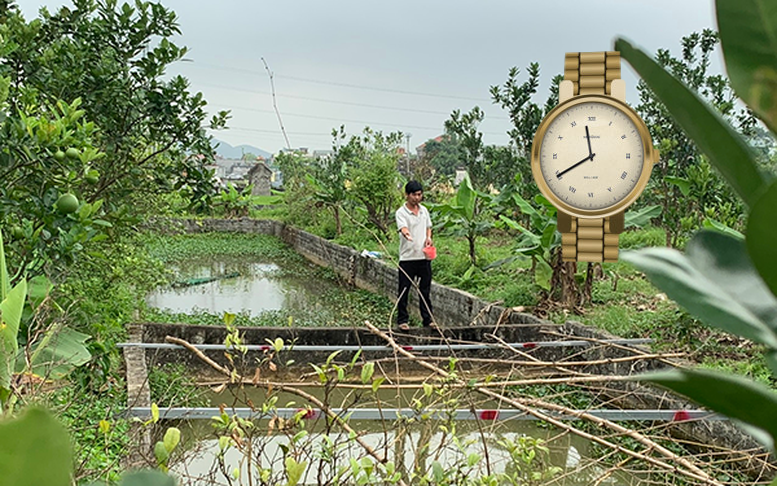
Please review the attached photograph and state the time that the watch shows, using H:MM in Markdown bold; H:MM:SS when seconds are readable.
**11:40**
